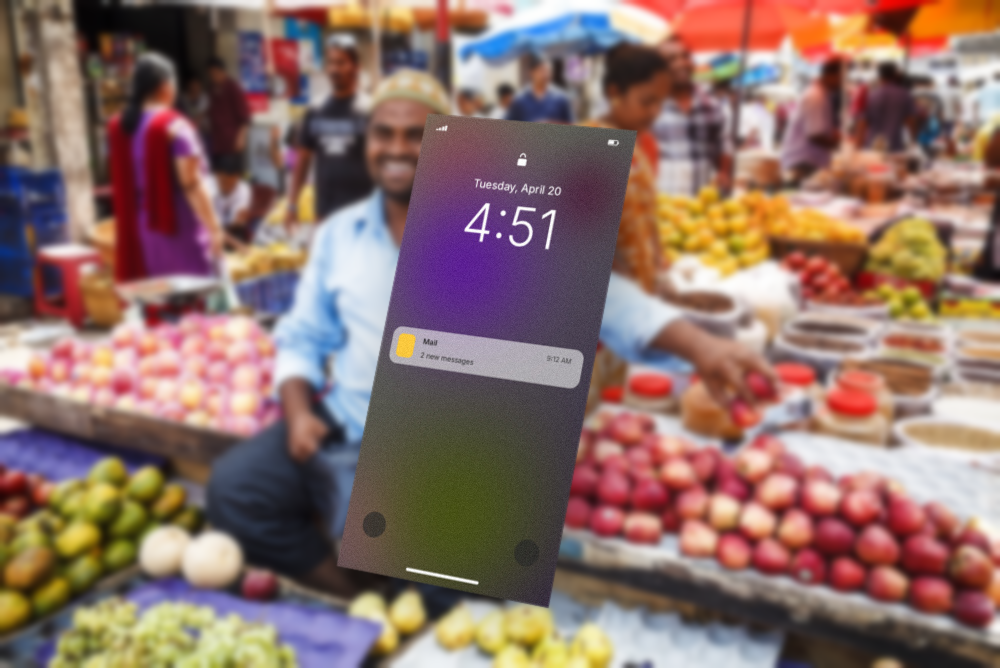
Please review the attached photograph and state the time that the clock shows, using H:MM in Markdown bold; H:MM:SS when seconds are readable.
**4:51**
